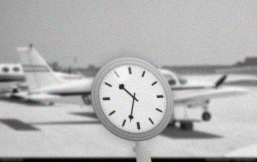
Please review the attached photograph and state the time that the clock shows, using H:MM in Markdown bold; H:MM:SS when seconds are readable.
**10:33**
